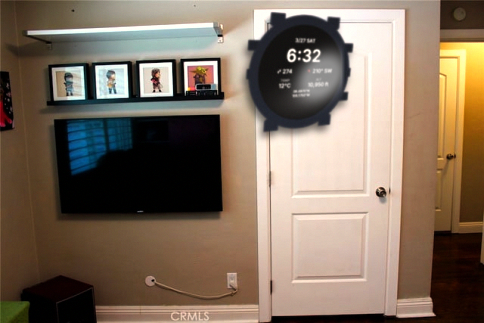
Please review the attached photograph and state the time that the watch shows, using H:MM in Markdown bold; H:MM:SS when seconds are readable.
**6:32**
